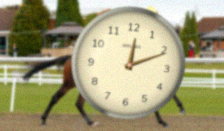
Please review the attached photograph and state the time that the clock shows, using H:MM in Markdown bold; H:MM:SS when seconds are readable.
**12:11**
